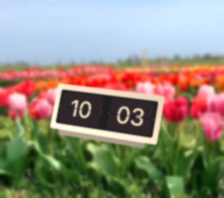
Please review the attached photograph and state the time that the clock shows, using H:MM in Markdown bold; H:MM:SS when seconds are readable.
**10:03**
